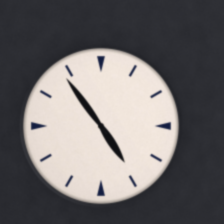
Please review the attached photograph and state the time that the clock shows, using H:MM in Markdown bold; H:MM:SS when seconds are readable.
**4:54**
